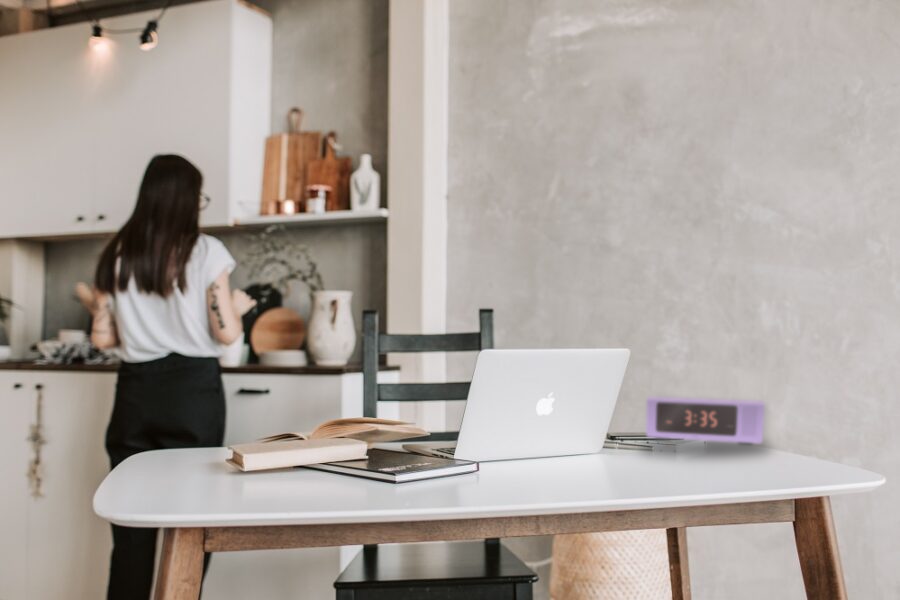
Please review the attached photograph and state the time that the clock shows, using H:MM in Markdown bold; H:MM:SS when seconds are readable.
**3:35**
